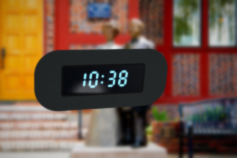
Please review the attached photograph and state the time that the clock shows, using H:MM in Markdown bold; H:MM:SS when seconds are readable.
**10:38**
